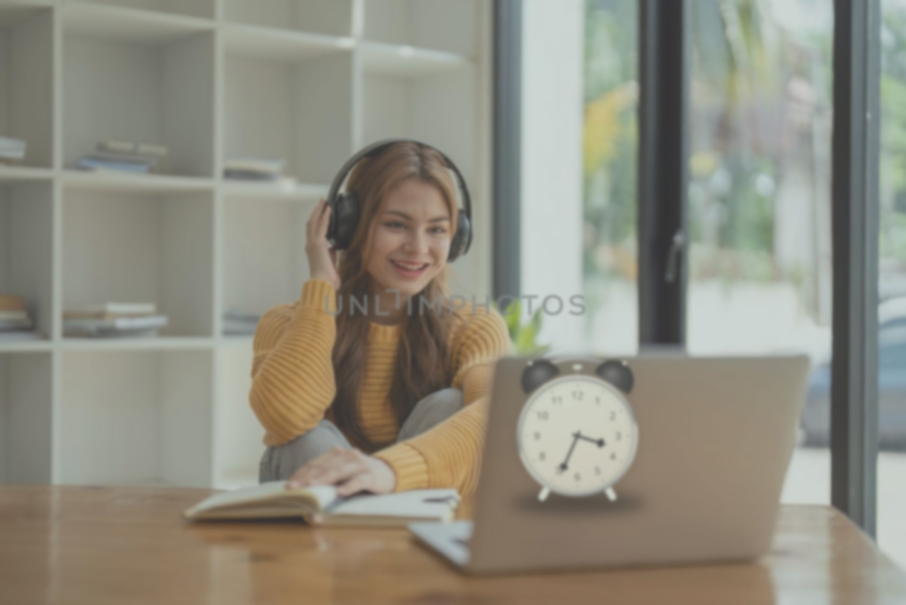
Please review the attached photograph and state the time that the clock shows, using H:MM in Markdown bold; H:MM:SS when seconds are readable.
**3:34**
